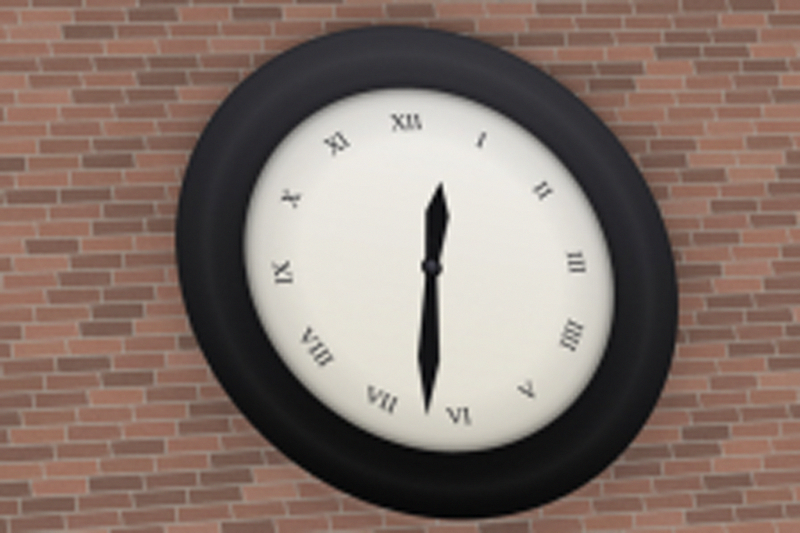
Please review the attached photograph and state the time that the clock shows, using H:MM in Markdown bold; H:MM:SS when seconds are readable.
**12:32**
